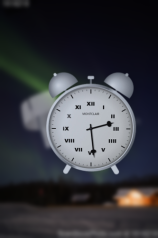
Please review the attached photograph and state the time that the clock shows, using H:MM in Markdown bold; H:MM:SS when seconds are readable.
**2:29**
